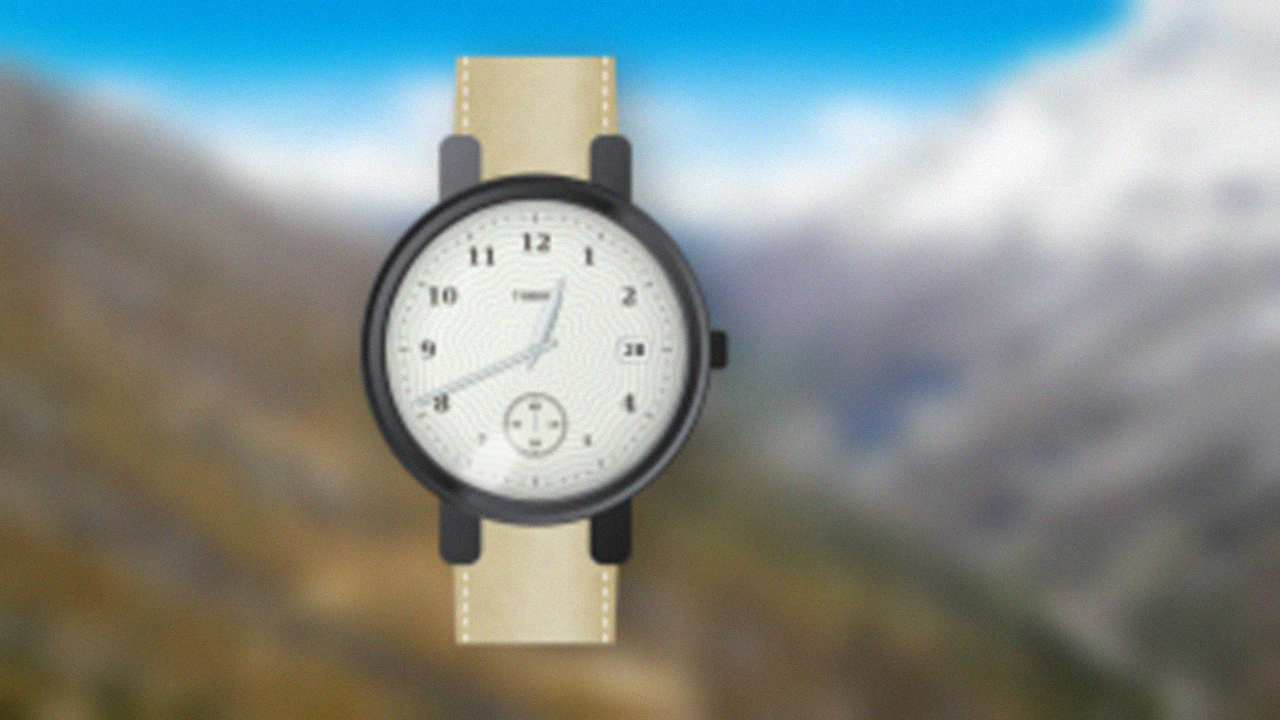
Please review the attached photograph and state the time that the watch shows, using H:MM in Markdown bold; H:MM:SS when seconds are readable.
**12:41**
